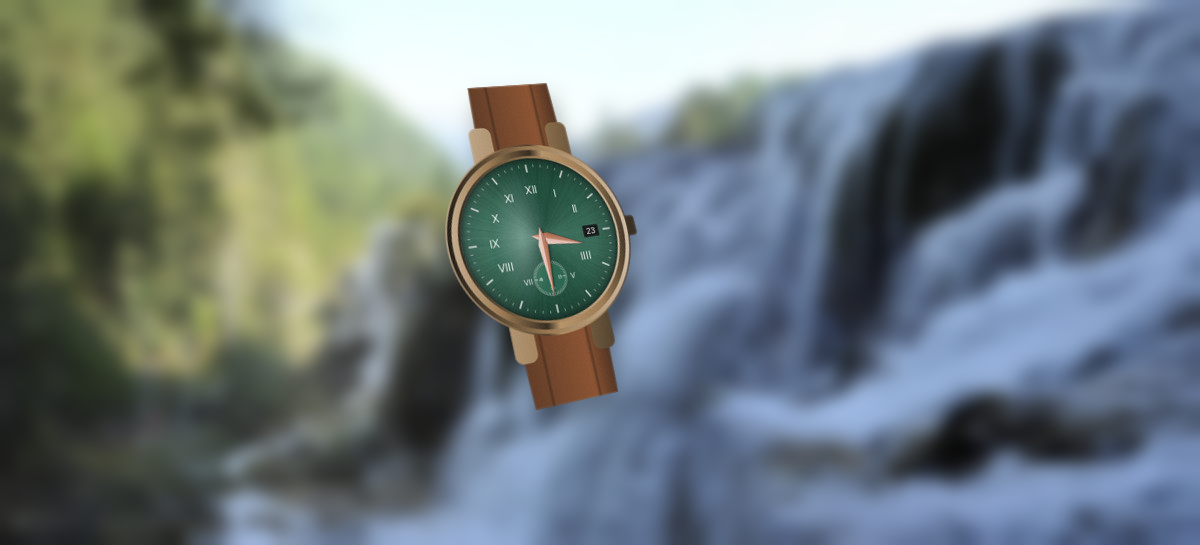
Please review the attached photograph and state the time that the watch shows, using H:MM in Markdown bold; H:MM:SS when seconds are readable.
**3:30**
